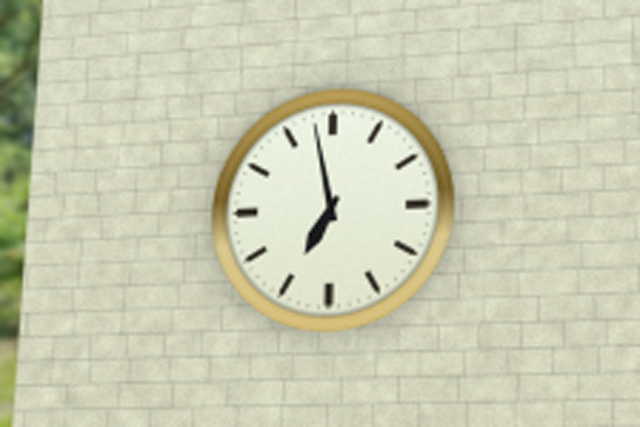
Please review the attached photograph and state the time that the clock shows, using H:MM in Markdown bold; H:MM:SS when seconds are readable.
**6:58**
